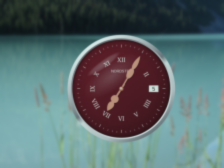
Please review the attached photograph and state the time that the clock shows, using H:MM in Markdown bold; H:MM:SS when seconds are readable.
**7:05**
